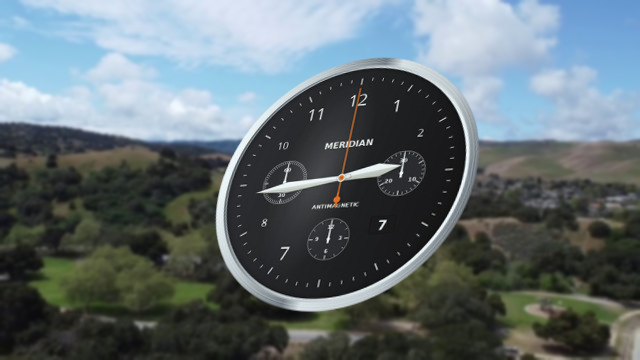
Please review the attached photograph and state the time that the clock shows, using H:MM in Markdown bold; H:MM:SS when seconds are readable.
**2:44**
